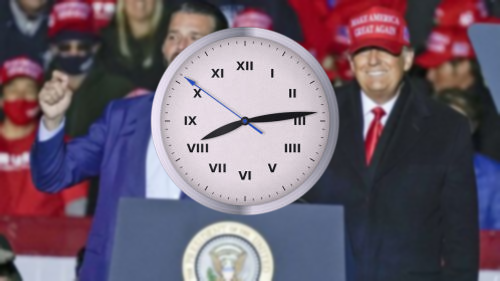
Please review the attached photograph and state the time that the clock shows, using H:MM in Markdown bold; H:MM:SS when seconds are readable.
**8:13:51**
